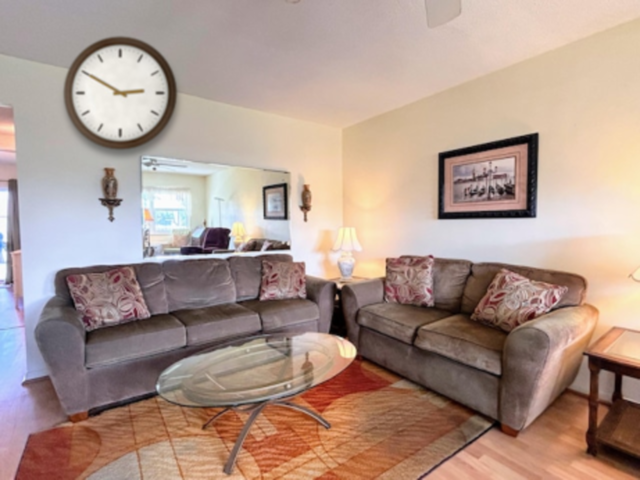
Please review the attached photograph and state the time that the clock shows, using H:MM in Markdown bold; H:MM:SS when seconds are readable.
**2:50**
